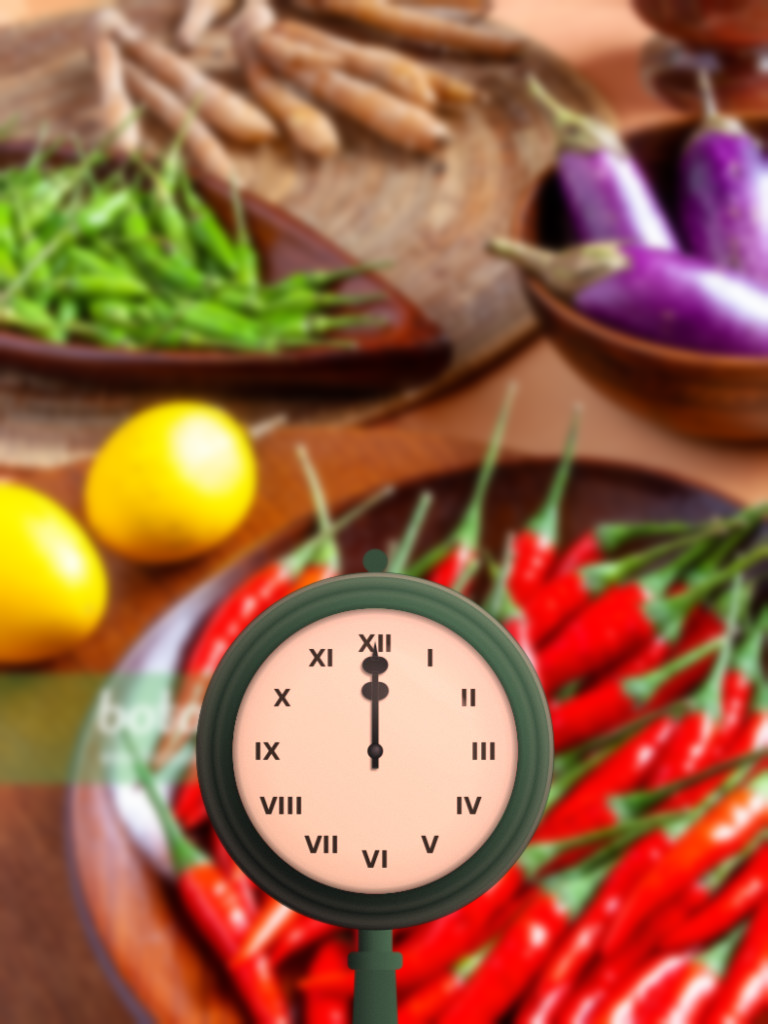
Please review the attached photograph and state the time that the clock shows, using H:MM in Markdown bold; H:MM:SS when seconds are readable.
**12:00**
